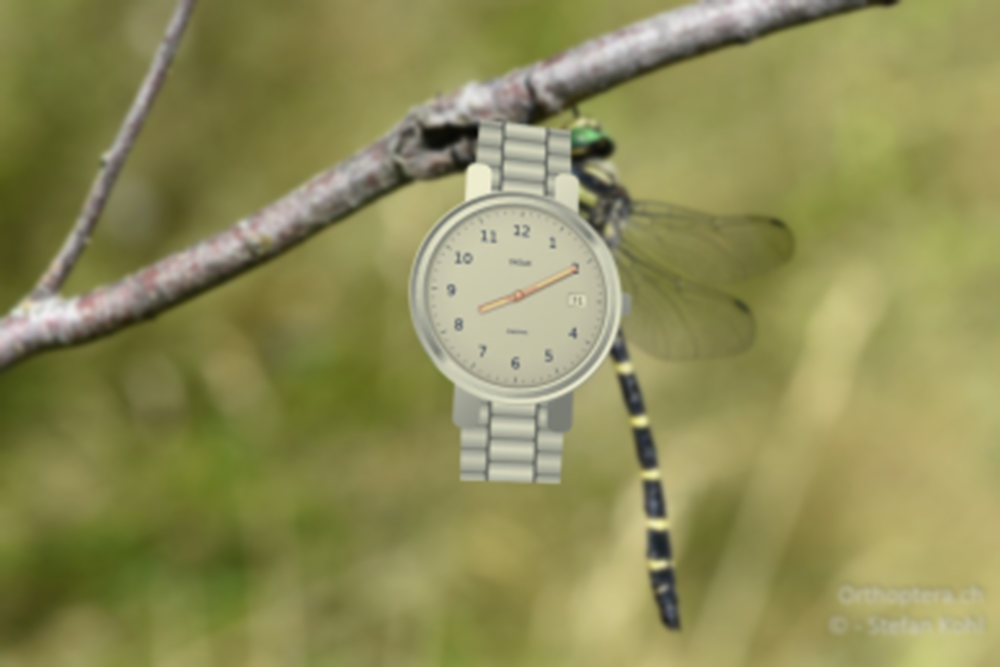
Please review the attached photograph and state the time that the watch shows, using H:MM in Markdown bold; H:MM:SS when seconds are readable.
**8:10**
